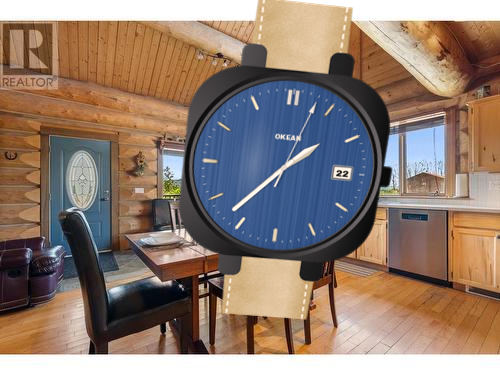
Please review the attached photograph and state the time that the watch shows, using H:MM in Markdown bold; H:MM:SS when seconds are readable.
**1:37:03**
